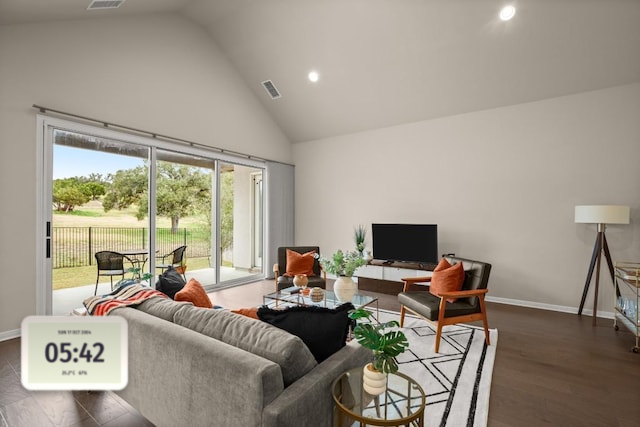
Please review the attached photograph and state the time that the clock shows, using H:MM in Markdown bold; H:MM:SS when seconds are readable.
**5:42**
